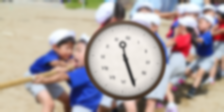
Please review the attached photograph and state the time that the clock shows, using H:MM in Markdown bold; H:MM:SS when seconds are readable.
**11:26**
